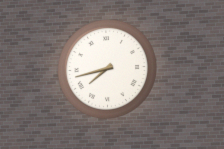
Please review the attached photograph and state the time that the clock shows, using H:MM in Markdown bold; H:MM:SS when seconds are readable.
**7:43**
